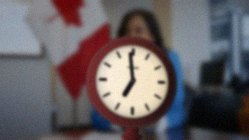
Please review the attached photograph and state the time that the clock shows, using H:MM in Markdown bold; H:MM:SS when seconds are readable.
**6:59**
